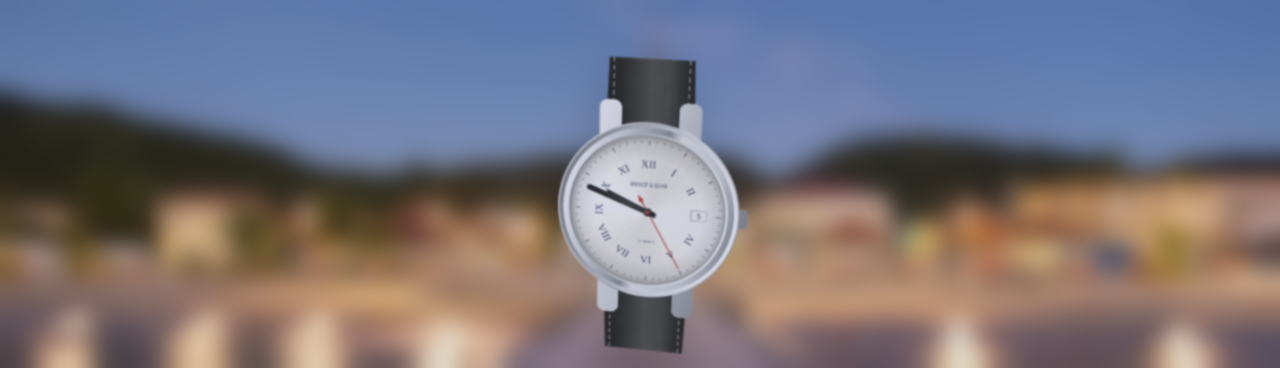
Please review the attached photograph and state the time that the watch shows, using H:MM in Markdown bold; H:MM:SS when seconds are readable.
**9:48:25**
